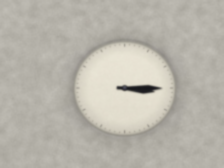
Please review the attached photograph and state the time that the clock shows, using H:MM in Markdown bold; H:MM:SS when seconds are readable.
**3:15**
